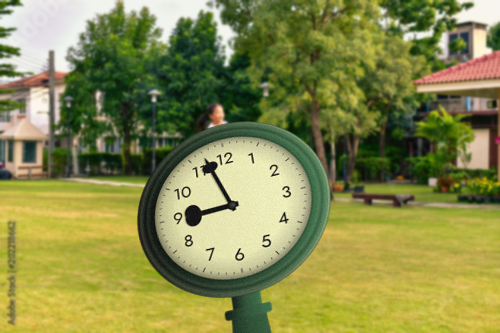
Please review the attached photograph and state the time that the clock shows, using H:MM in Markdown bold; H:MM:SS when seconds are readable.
**8:57**
